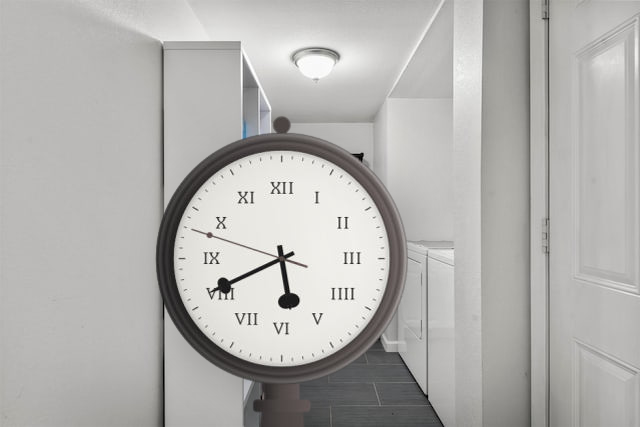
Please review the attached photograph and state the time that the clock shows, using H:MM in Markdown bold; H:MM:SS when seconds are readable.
**5:40:48**
